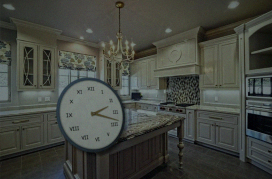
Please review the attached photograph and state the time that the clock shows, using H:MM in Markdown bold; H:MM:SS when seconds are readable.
**2:18**
